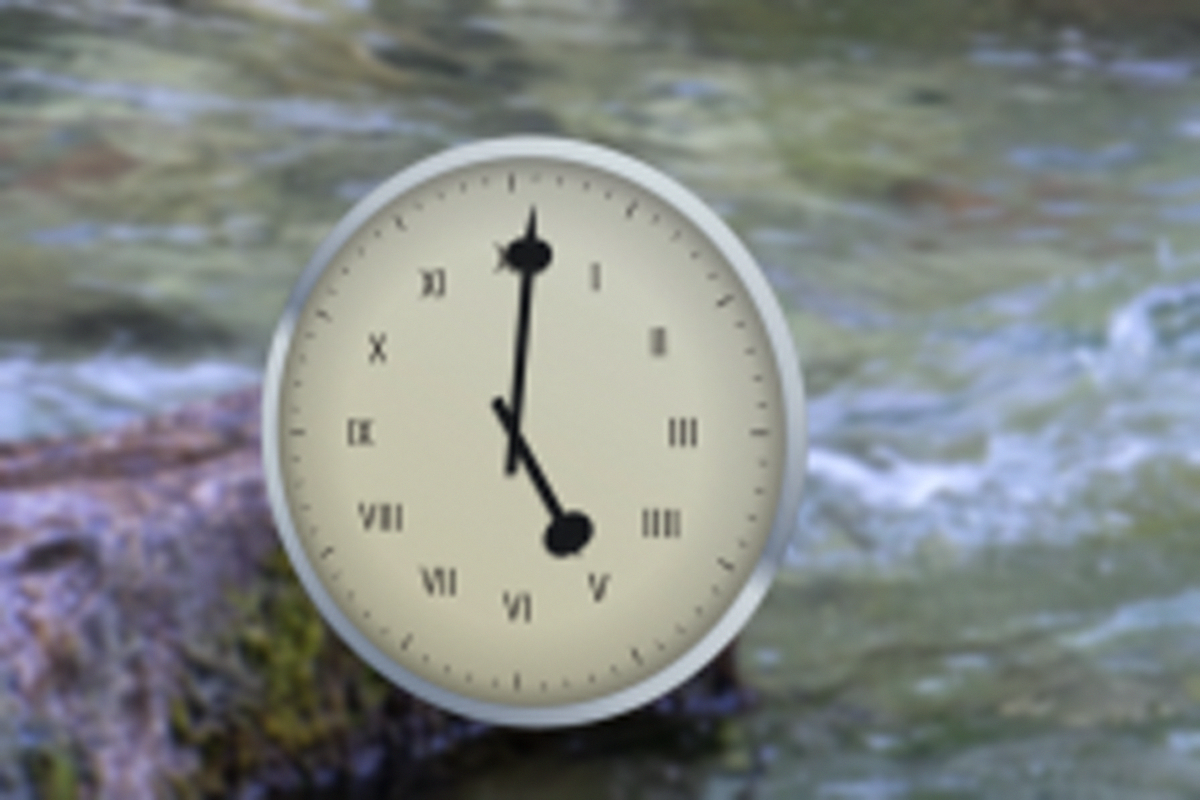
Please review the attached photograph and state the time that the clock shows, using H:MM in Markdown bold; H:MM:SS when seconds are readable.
**5:01**
